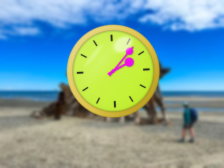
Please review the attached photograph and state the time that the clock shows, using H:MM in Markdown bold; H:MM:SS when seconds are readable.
**2:07**
